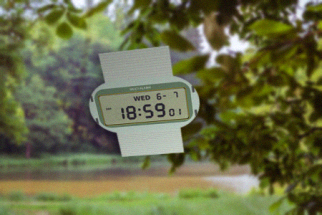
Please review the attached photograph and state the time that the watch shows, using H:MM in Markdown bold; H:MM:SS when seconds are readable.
**18:59:01**
